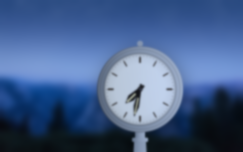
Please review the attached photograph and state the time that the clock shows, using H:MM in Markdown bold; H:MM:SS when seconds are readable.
**7:32**
